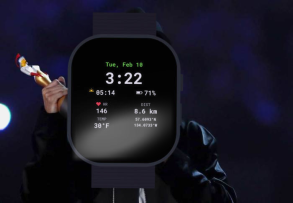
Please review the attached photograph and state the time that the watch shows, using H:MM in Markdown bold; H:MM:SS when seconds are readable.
**3:22**
